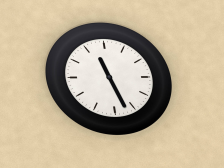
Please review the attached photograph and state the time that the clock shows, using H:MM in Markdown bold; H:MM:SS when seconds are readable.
**11:27**
